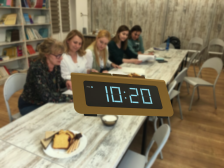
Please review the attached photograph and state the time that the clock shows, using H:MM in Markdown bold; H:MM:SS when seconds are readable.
**10:20**
